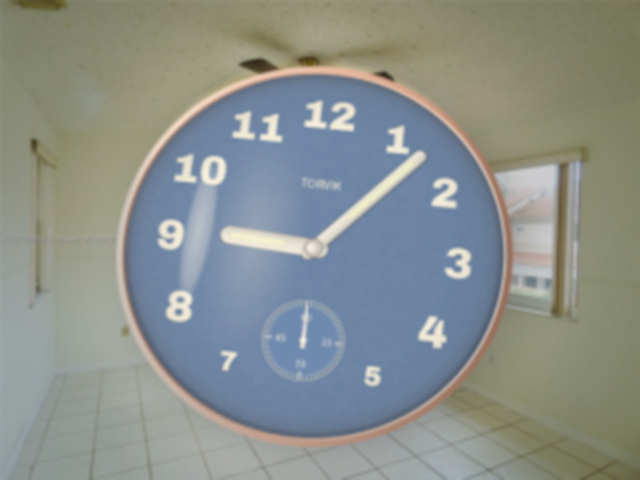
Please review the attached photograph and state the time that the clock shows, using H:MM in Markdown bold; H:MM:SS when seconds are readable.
**9:07**
